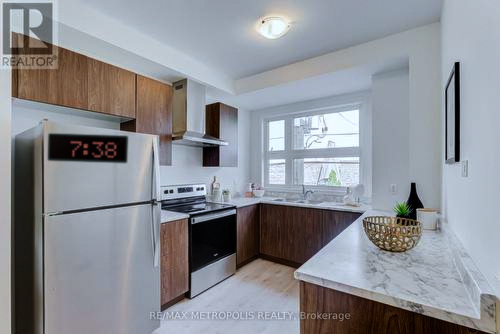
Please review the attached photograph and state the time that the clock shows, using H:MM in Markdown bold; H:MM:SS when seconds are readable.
**7:38**
